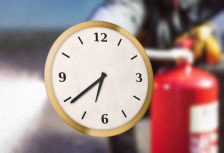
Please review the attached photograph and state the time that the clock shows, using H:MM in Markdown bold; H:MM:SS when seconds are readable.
**6:39**
